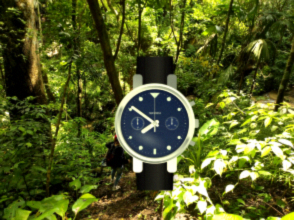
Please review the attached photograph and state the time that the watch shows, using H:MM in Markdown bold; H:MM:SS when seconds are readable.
**7:51**
